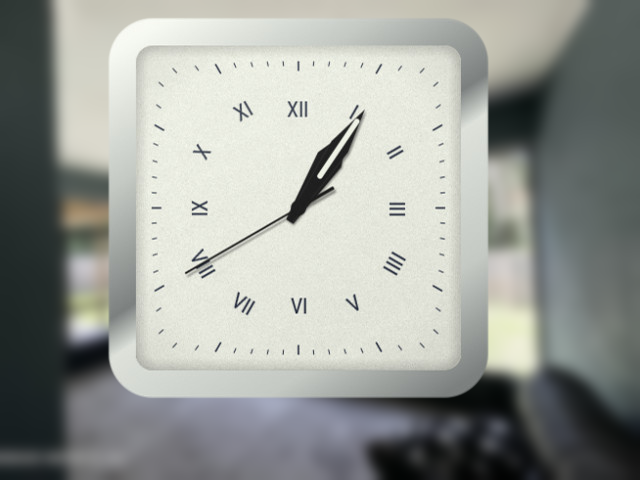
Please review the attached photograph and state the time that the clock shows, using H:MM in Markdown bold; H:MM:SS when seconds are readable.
**1:05:40**
